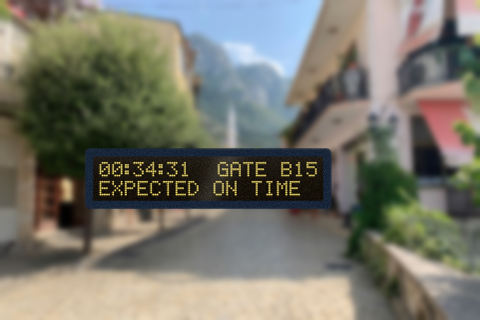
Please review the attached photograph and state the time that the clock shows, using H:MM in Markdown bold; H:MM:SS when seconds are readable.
**0:34:31**
